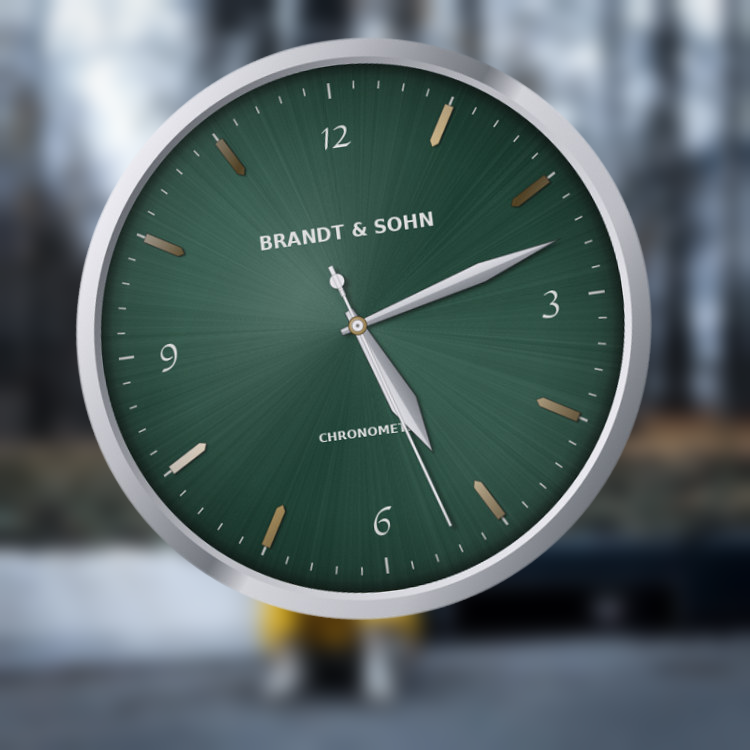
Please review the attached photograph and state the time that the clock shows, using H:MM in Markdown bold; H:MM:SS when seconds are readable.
**5:12:27**
